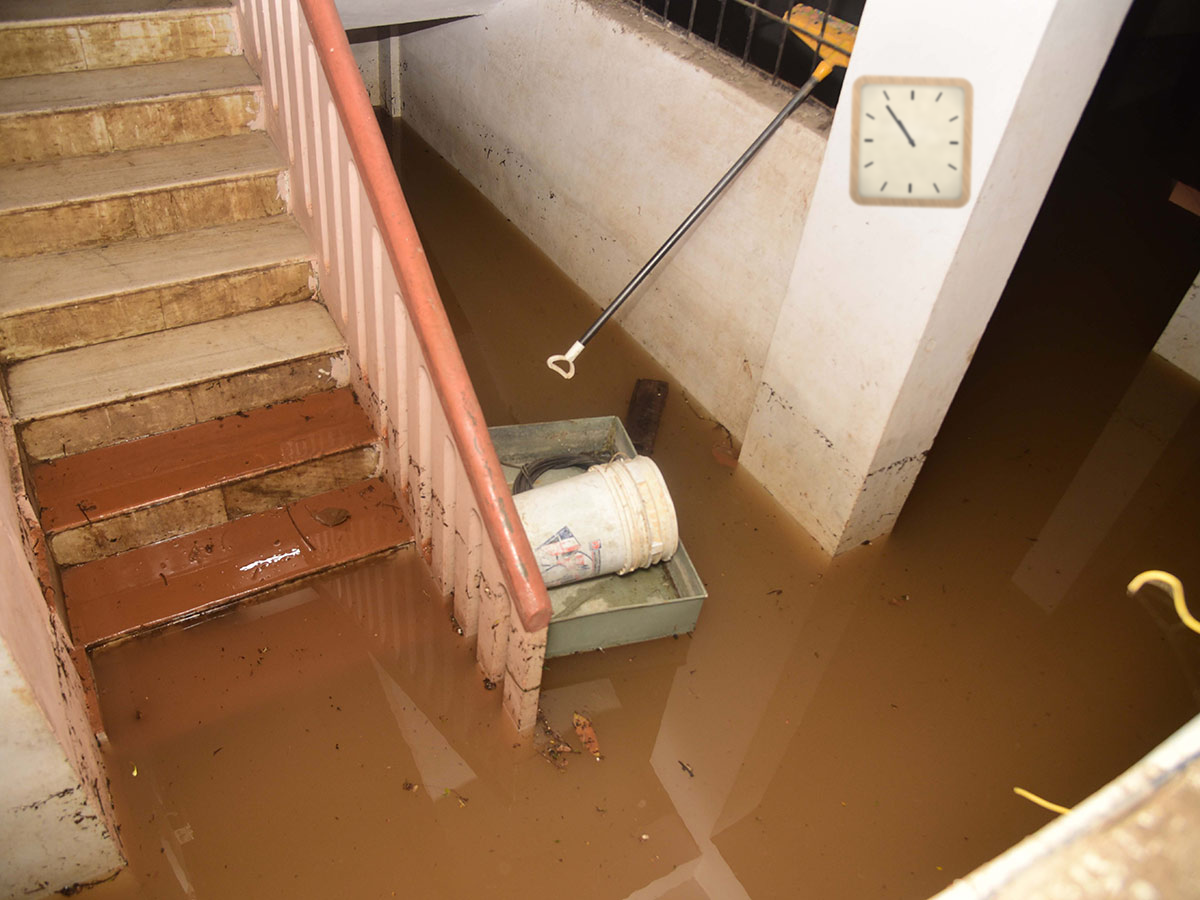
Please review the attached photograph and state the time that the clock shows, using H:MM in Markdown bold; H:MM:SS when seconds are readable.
**10:54**
